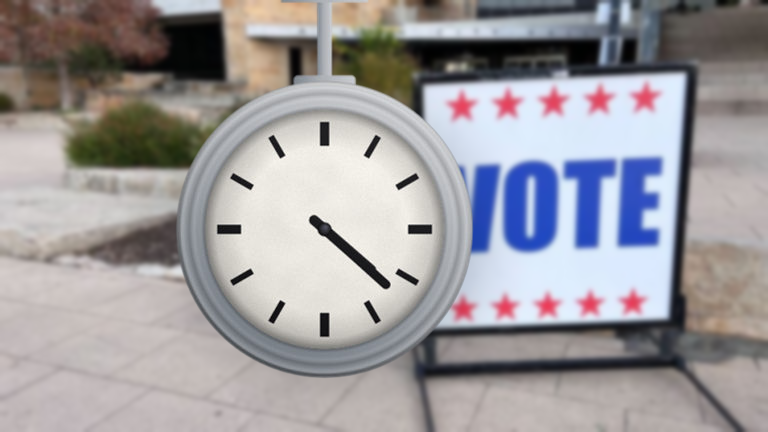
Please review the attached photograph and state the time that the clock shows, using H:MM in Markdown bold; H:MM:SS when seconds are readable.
**4:22**
